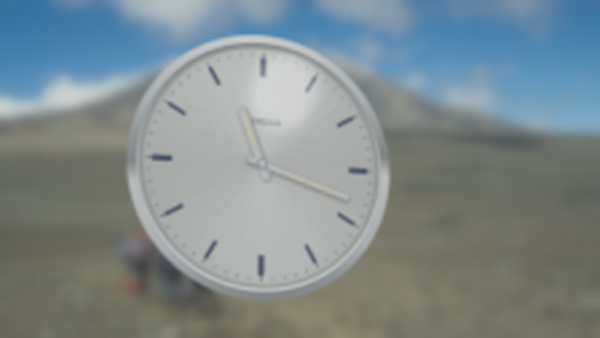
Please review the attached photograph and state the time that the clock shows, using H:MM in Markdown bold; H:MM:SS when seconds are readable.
**11:18**
